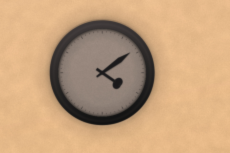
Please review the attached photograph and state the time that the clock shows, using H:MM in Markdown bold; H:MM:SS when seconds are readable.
**4:09**
